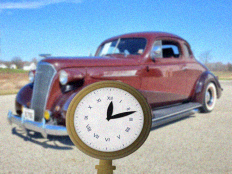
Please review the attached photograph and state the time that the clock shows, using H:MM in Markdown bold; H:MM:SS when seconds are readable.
**12:12**
